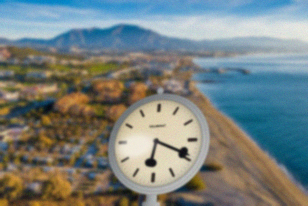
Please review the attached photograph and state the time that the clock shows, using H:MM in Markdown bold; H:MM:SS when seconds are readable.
**6:19**
